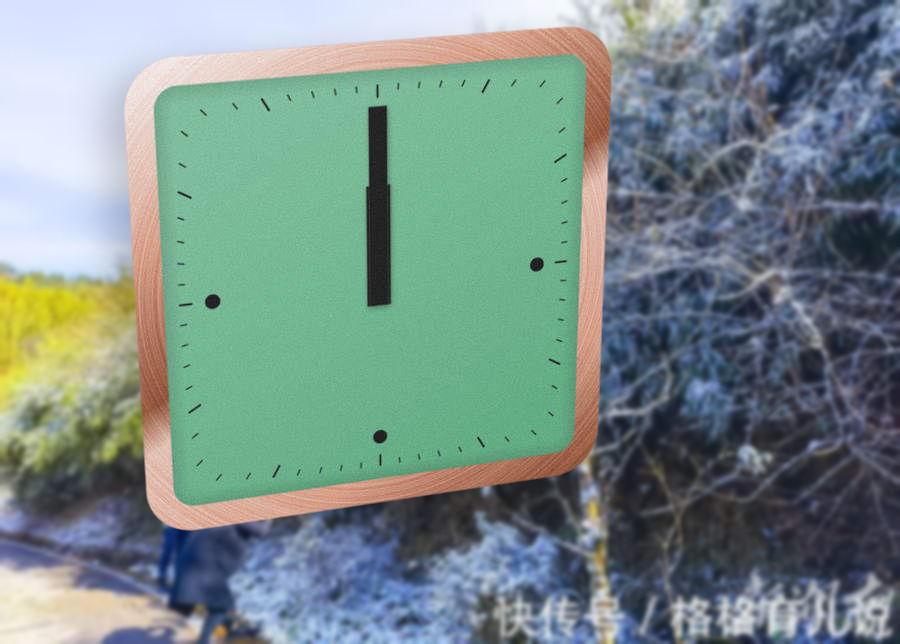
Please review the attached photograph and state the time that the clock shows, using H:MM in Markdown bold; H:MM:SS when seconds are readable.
**12:00**
